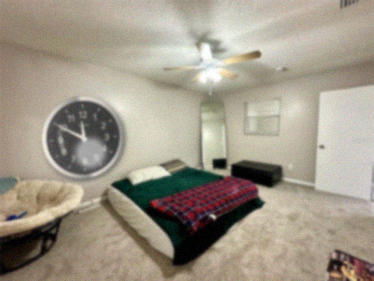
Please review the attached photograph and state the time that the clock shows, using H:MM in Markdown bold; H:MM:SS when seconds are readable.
**11:50**
